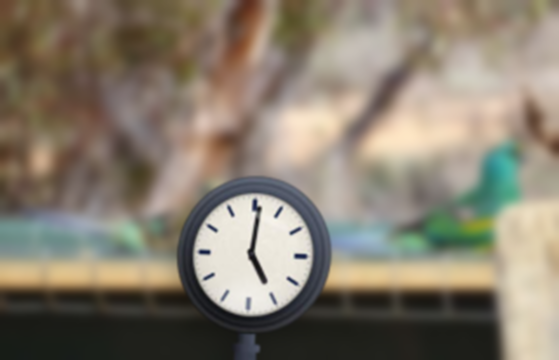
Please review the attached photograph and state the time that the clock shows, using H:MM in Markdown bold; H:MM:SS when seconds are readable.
**5:01**
